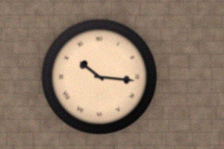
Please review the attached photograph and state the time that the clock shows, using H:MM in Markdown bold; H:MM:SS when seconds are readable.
**10:16**
